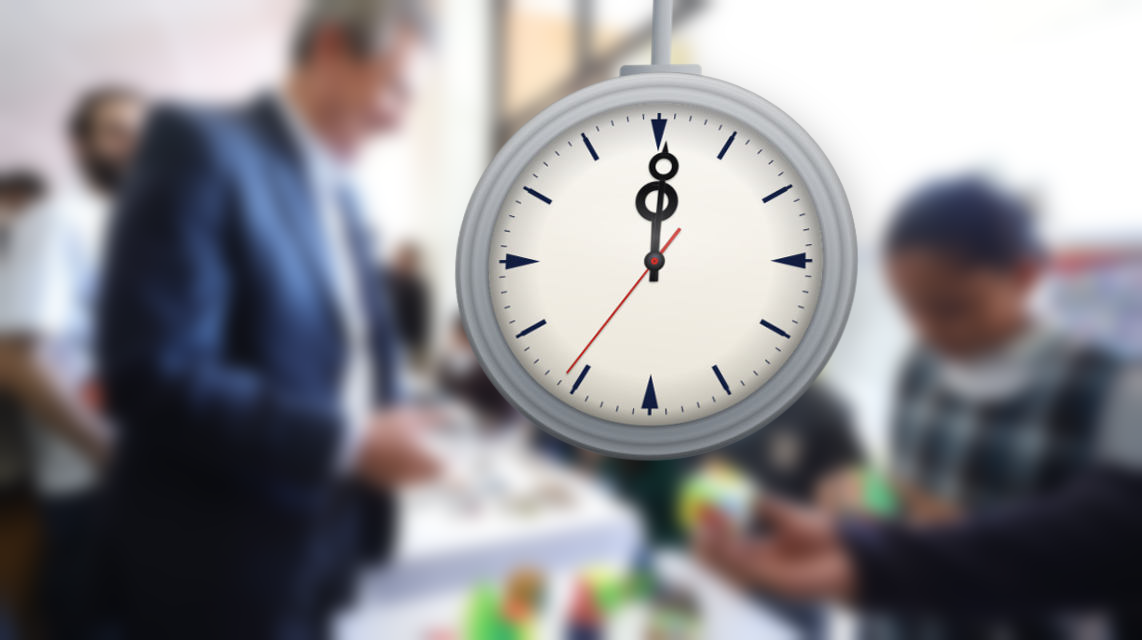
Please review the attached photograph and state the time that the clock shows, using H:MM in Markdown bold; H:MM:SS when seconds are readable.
**12:00:36**
